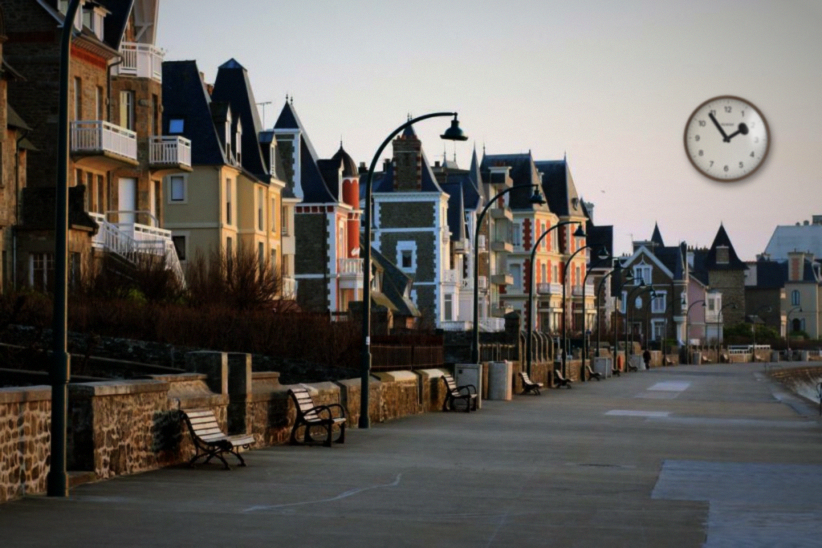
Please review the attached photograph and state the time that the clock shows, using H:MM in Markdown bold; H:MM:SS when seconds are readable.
**1:54**
